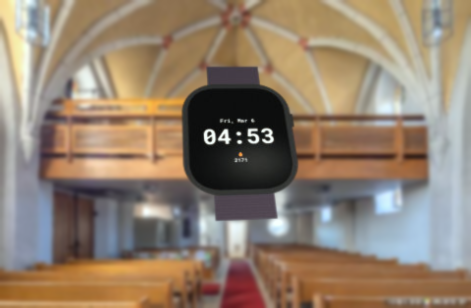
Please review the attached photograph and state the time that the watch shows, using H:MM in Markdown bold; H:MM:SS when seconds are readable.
**4:53**
